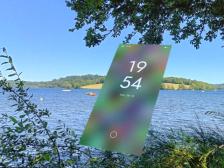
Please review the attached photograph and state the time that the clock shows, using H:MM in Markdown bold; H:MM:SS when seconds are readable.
**19:54**
